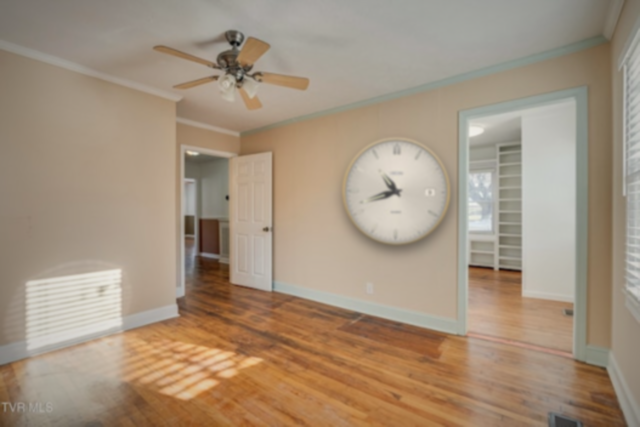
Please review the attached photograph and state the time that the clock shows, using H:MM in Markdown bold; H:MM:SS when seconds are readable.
**10:42**
